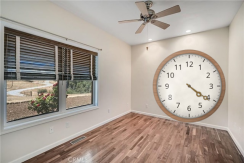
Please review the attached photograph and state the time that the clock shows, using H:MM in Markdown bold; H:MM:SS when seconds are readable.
**4:21**
